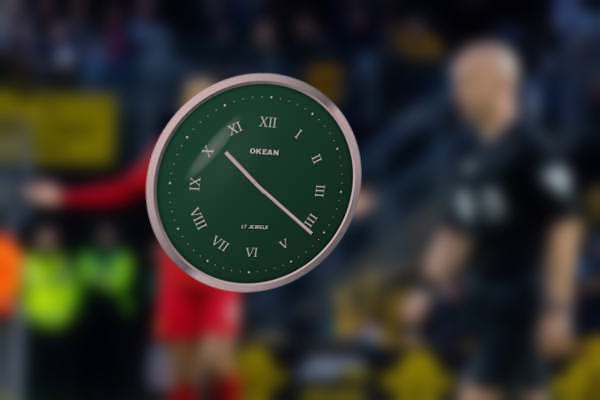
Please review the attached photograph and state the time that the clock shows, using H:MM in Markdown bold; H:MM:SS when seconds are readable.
**10:21**
